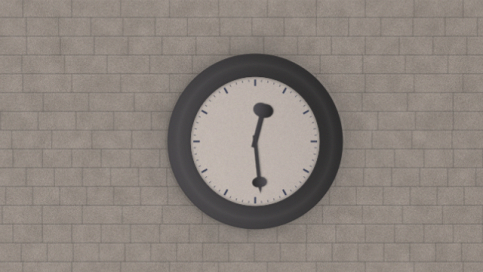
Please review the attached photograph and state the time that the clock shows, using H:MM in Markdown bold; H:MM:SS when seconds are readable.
**12:29**
